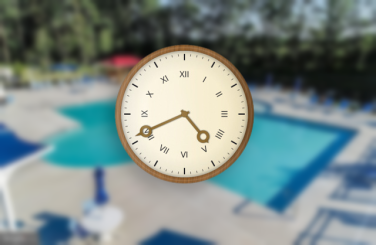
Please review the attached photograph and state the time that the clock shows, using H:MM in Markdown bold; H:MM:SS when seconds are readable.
**4:41**
